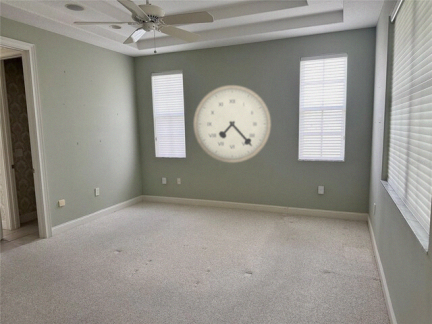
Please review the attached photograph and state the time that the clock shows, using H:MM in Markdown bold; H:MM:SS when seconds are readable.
**7:23**
